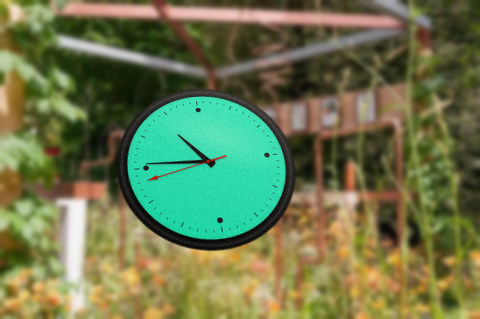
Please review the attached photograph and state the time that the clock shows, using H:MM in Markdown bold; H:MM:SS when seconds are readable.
**10:45:43**
